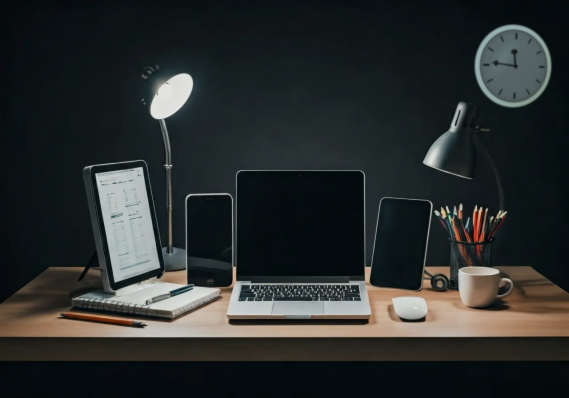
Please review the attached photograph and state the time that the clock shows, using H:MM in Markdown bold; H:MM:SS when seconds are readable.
**11:46**
